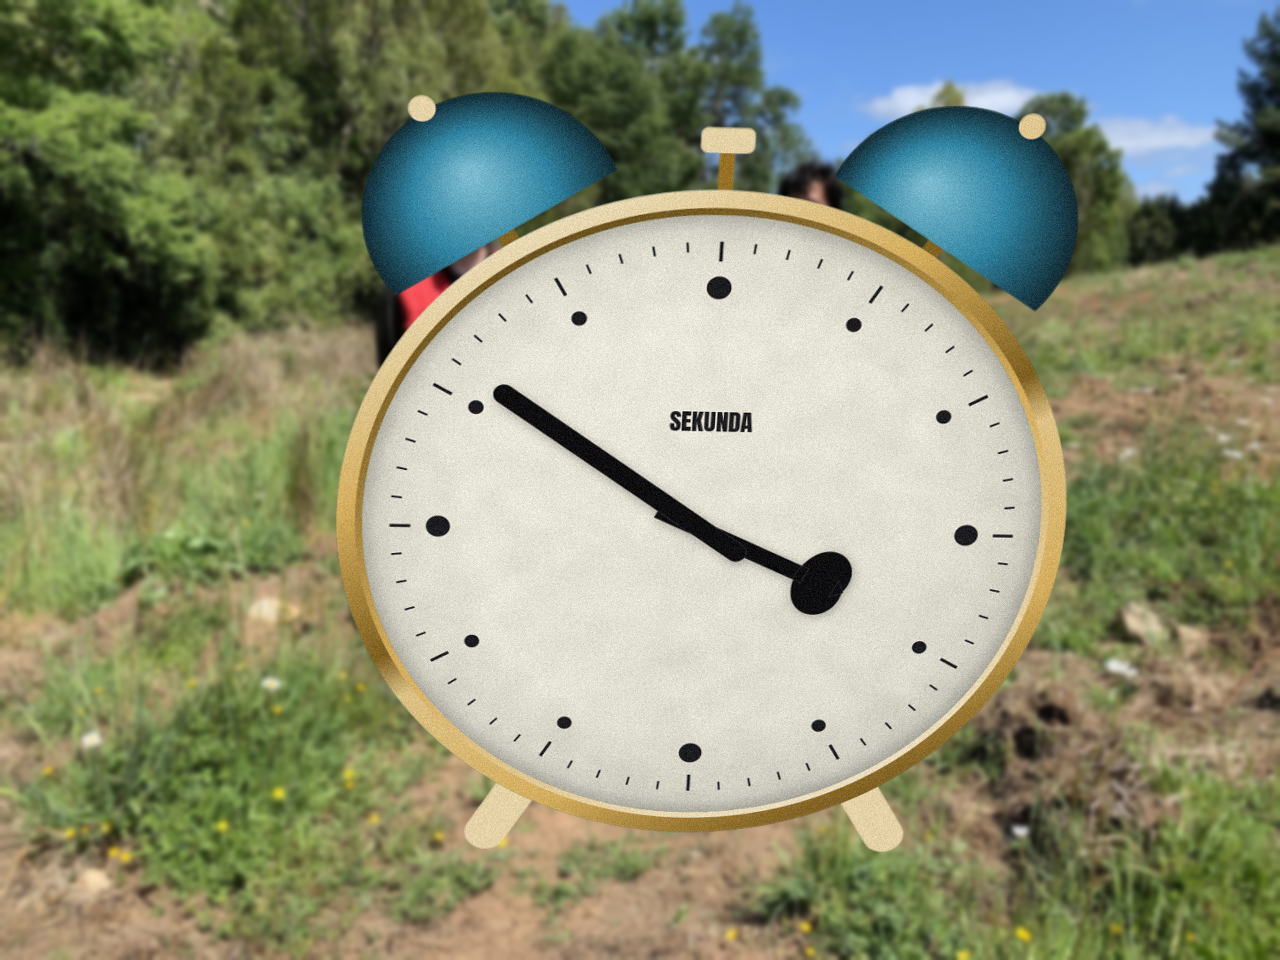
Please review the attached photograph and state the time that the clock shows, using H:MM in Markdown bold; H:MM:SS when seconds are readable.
**3:51**
